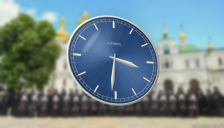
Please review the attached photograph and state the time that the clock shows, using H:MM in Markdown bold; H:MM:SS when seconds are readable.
**3:31**
